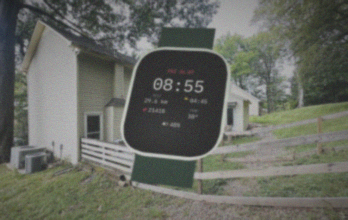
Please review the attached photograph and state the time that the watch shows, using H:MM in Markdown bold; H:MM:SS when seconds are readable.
**8:55**
